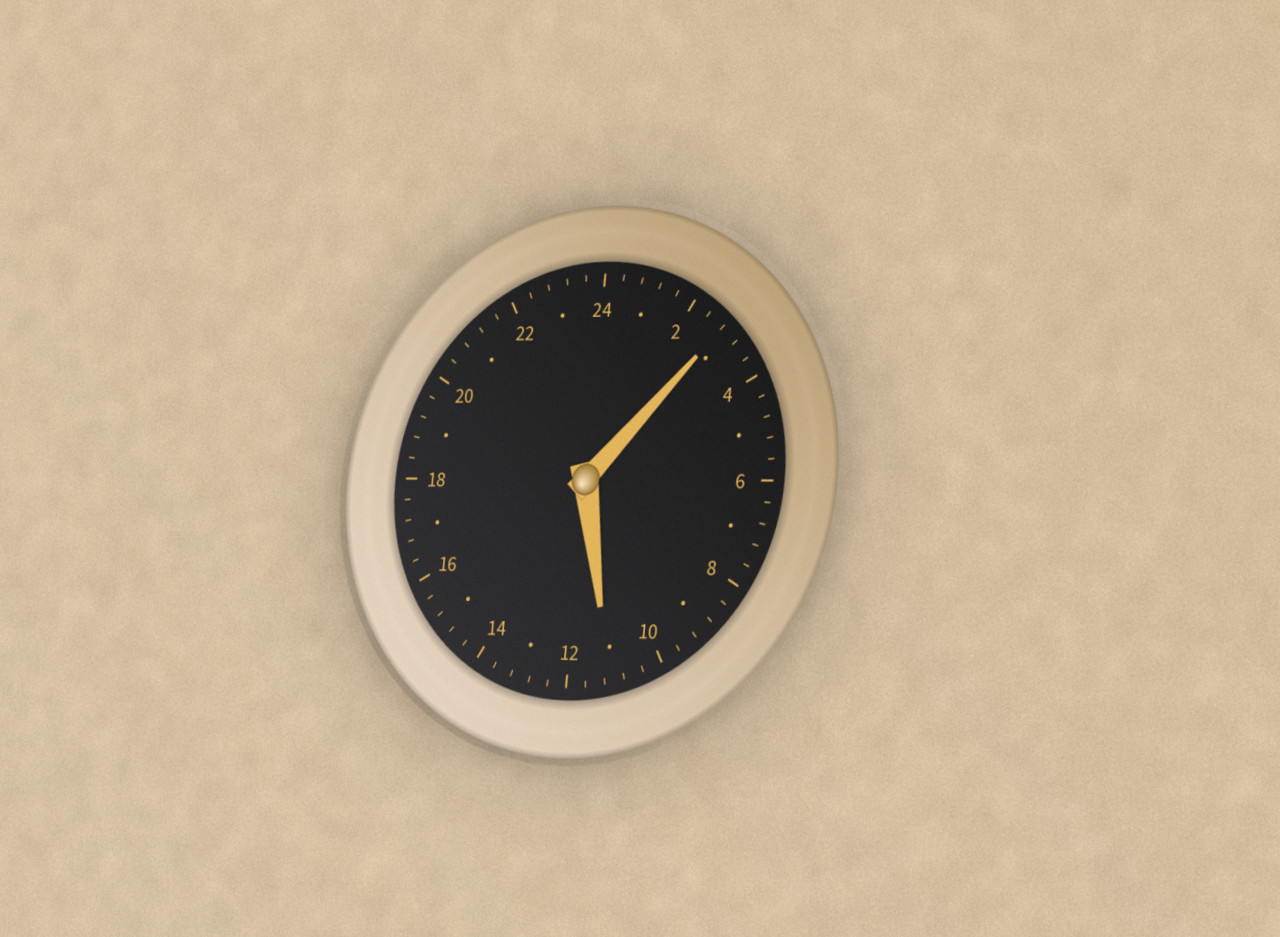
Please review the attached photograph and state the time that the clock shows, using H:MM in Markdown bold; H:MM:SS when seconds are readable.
**11:07**
